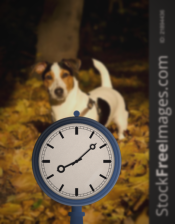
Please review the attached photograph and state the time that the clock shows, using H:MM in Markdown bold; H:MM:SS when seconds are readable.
**8:08**
